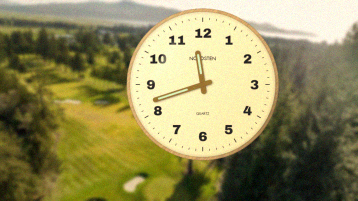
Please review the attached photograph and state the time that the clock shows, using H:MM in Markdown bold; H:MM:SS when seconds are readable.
**11:42**
